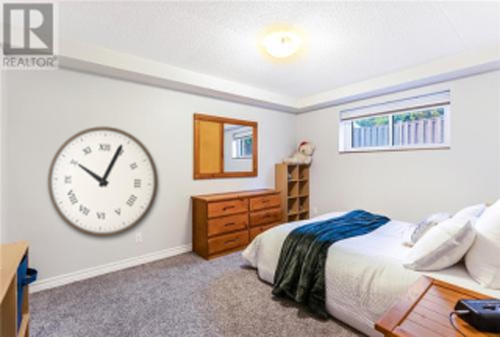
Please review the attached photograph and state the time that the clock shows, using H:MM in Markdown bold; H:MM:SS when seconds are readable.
**10:04**
